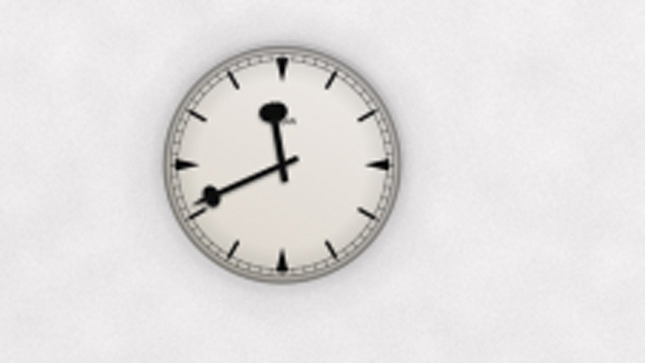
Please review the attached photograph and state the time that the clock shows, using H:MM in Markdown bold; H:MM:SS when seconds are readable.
**11:41**
